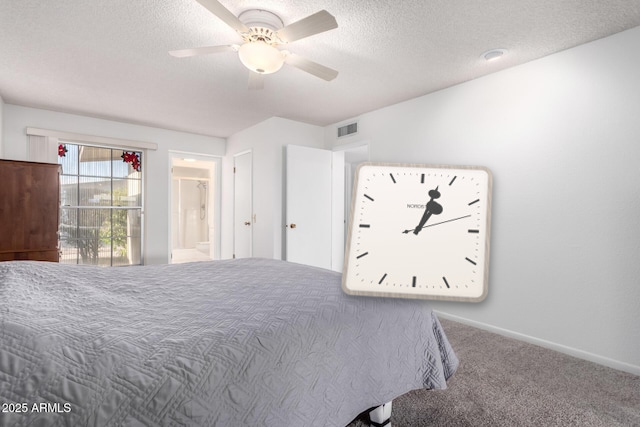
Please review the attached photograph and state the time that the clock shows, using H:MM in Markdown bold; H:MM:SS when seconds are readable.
**1:03:12**
